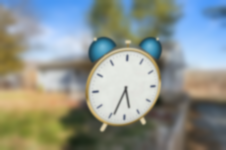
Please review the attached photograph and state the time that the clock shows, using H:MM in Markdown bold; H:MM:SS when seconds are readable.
**5:34**
